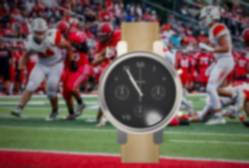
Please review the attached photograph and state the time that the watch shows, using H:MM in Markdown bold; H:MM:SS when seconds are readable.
**10:55**
